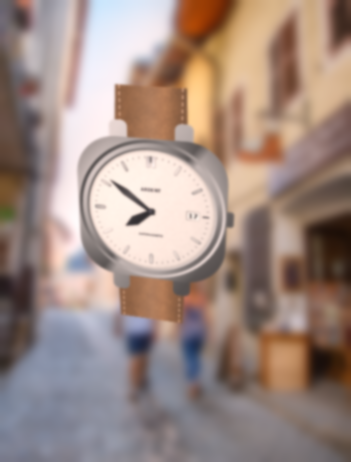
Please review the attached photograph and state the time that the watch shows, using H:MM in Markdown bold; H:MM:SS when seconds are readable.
**7:51**
